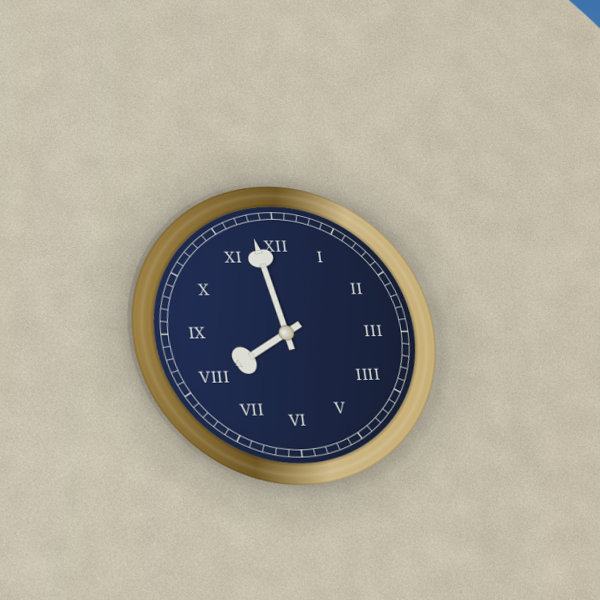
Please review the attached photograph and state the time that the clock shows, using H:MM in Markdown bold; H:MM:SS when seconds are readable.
**7:58**
